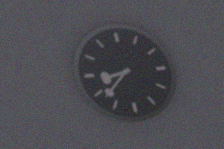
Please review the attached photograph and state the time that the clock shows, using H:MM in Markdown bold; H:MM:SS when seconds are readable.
**8:38**
